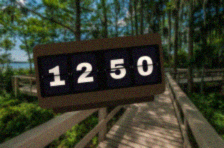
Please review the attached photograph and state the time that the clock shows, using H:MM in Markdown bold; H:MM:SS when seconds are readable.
**12:50**
